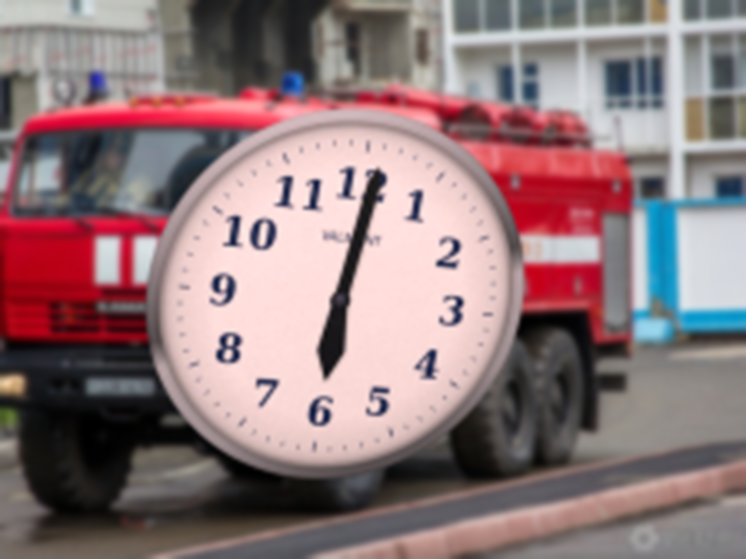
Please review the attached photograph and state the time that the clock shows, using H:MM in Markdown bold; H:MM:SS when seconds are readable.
**6:01**
